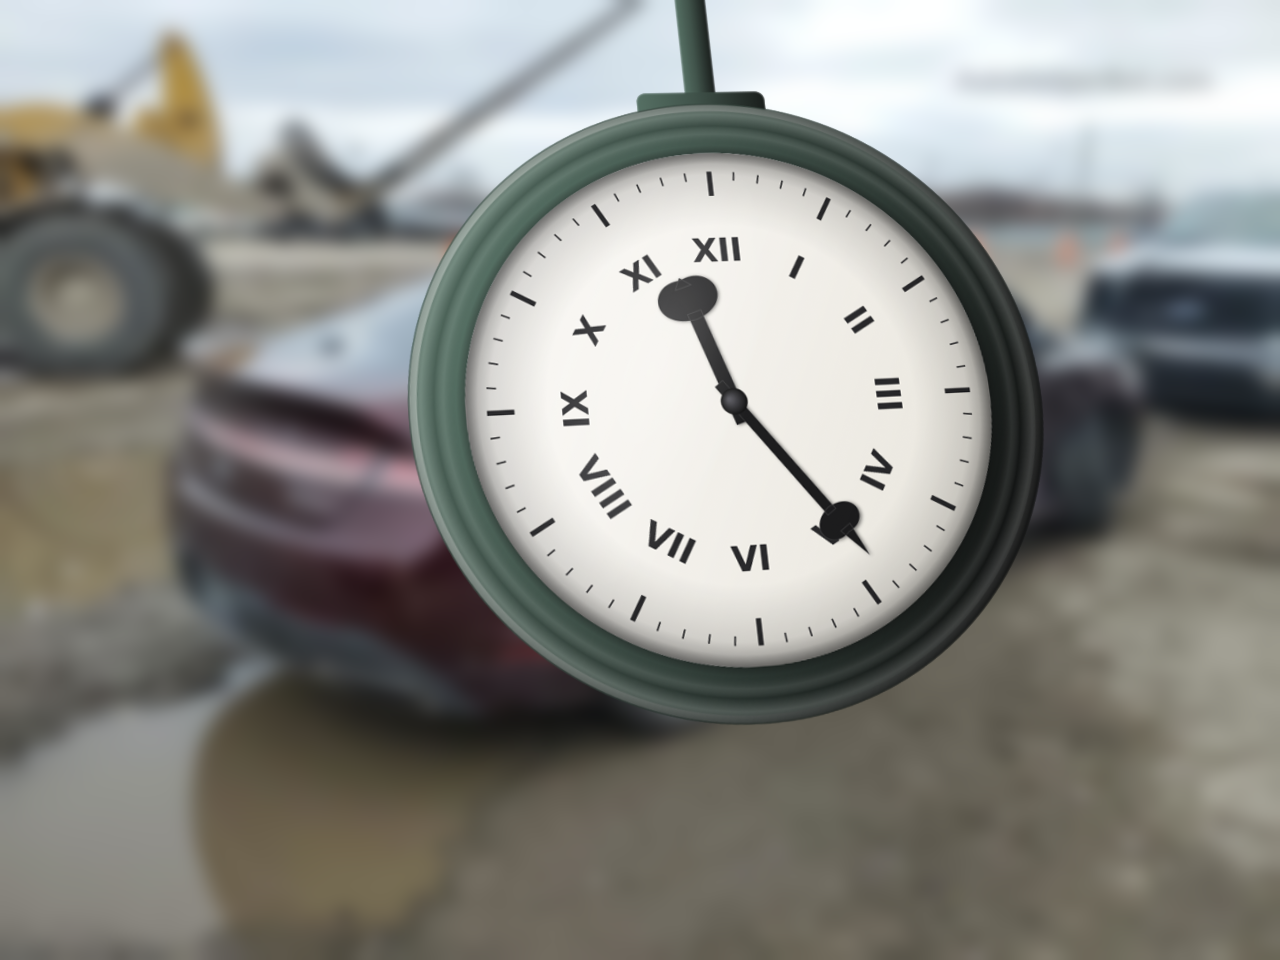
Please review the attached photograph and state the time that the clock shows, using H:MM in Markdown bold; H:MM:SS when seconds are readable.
**11:24**
